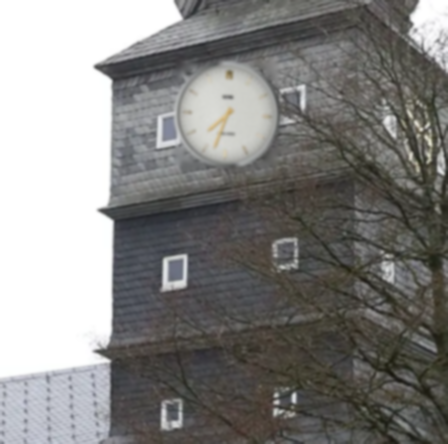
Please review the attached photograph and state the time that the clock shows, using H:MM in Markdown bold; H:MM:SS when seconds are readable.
**7:33**
